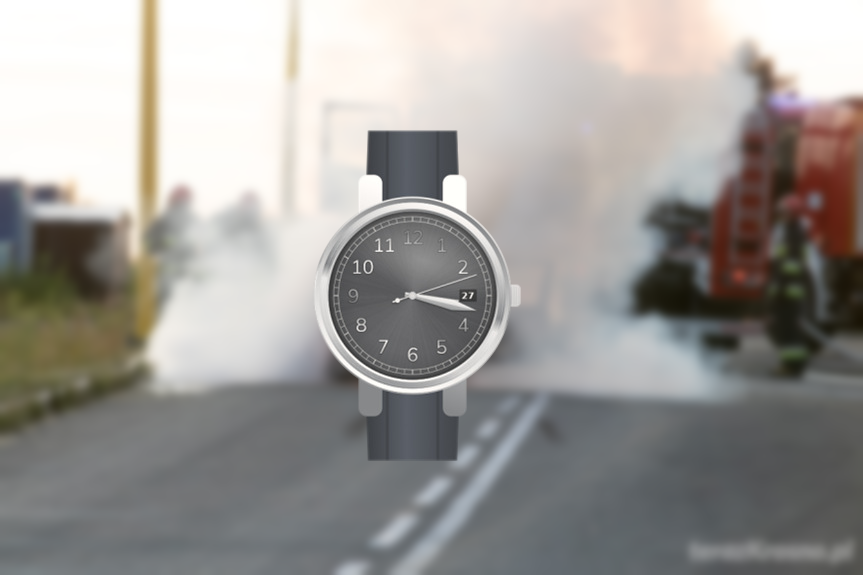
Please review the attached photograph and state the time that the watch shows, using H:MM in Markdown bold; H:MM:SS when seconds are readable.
**3:17:12**
